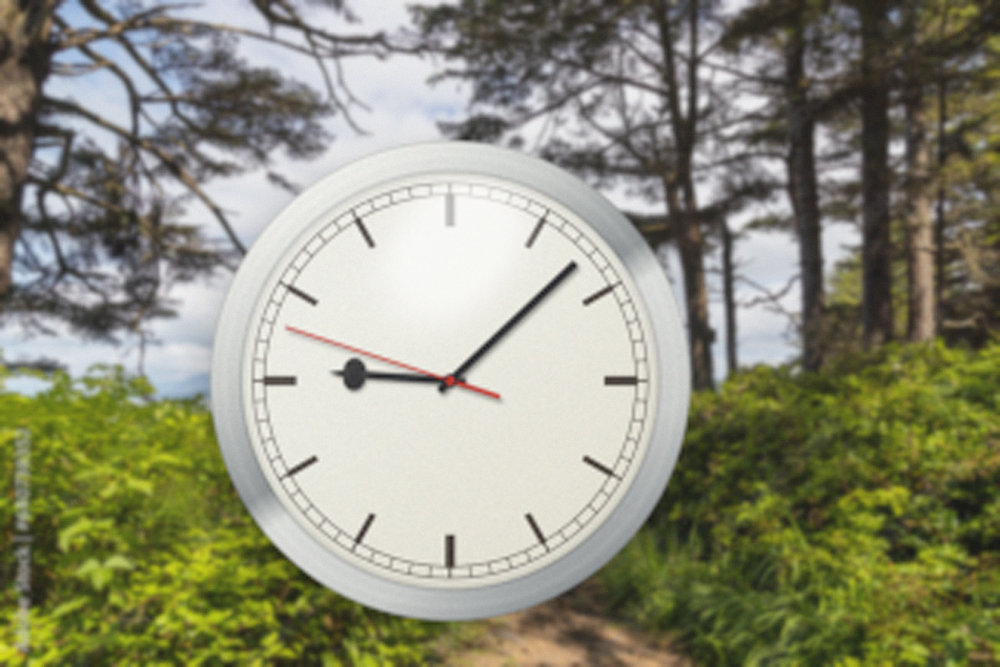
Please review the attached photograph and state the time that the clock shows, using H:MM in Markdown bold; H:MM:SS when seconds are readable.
**9:07:48**
